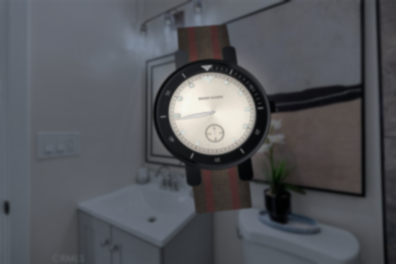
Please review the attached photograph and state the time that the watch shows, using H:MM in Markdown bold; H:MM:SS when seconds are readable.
**8:44**
